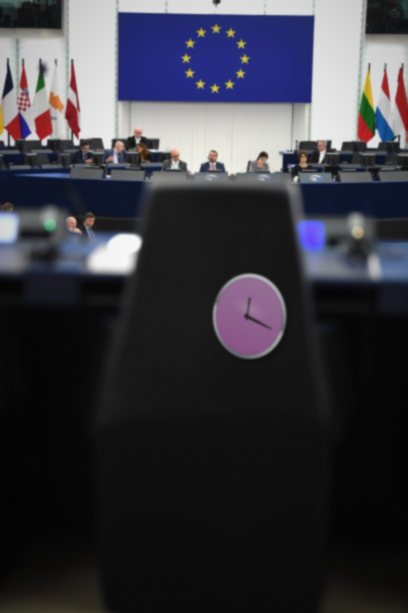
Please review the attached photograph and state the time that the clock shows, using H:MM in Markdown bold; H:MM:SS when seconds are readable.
**12:19**
